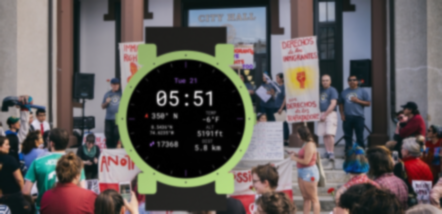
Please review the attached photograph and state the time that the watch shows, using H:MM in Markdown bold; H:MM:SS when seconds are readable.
**5:51**
